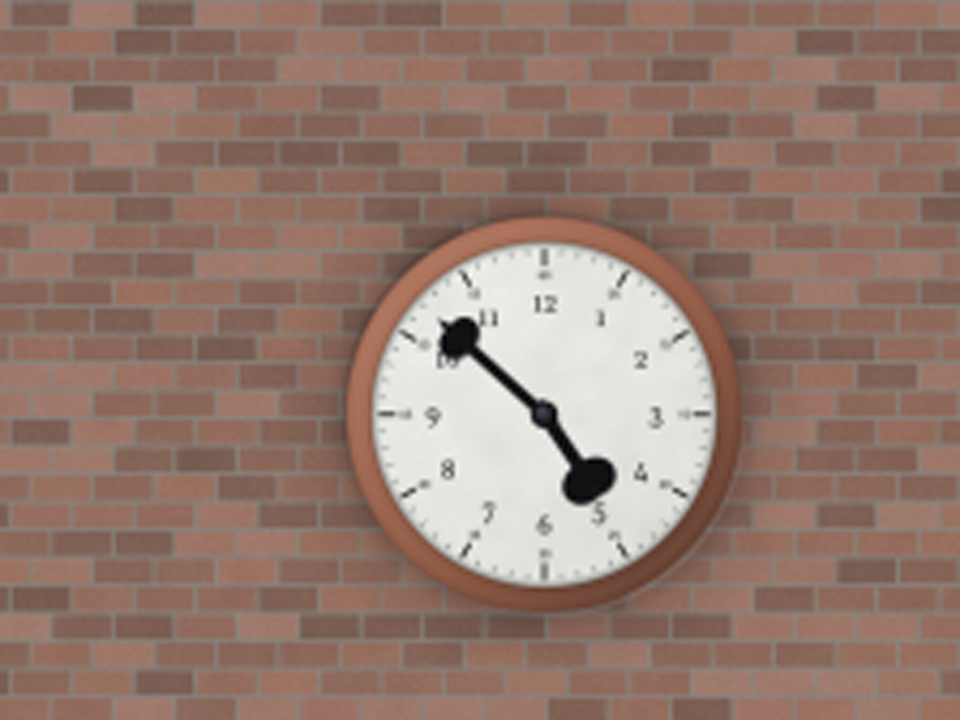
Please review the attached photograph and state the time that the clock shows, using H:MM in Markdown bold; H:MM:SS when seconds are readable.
**4:52**
